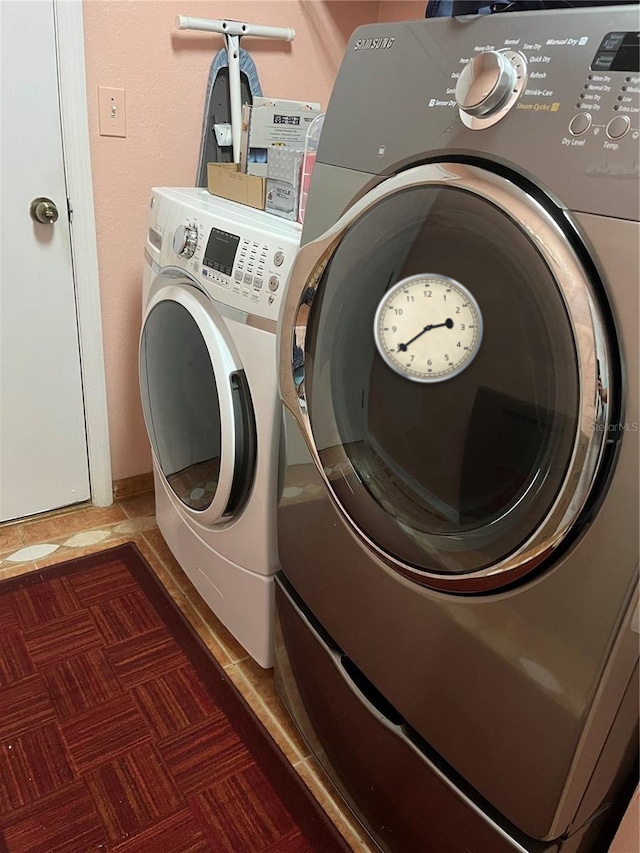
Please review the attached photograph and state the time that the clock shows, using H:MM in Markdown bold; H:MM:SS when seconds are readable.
**2:39**
